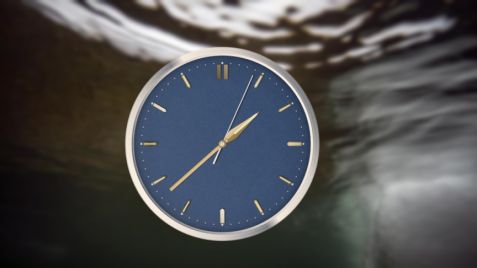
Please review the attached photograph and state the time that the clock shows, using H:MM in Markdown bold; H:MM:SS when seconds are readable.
**1:38:04**
